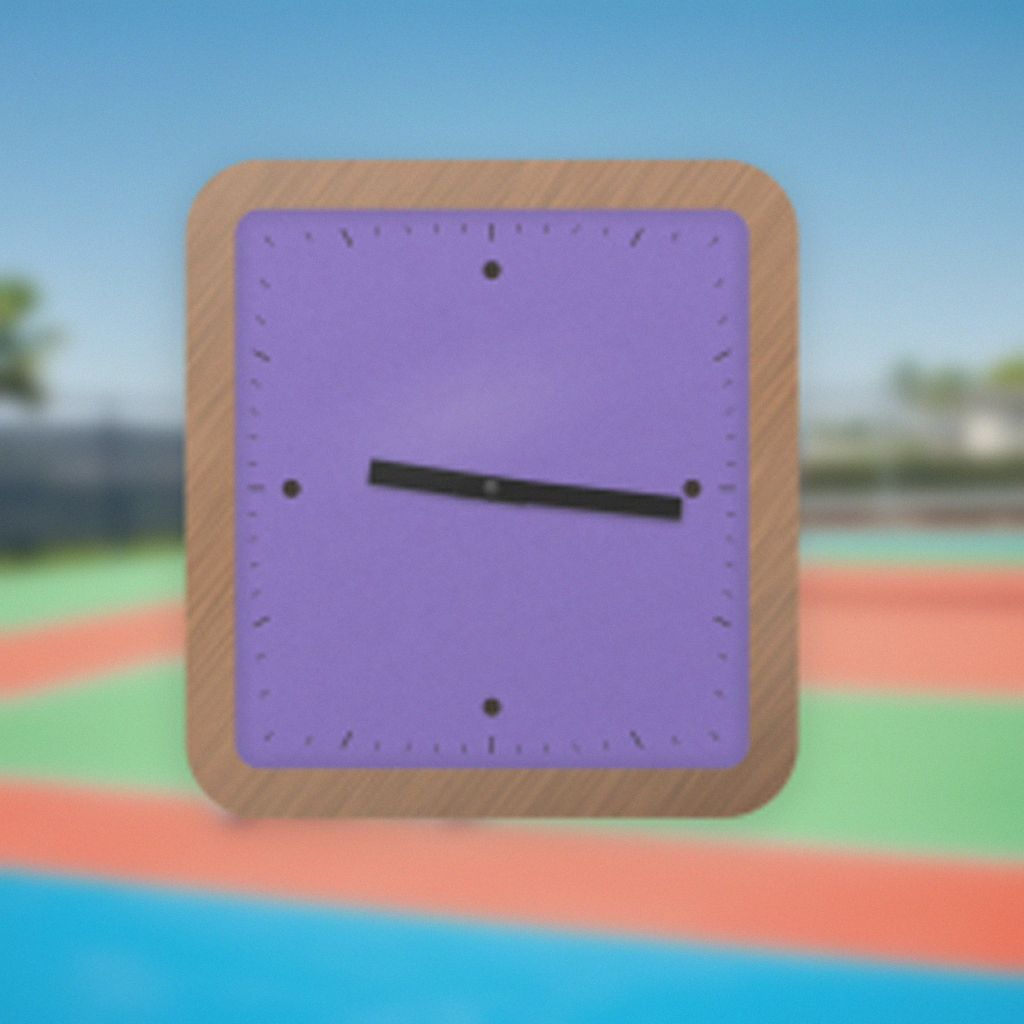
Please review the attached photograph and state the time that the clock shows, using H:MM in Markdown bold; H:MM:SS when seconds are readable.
**9:16**
